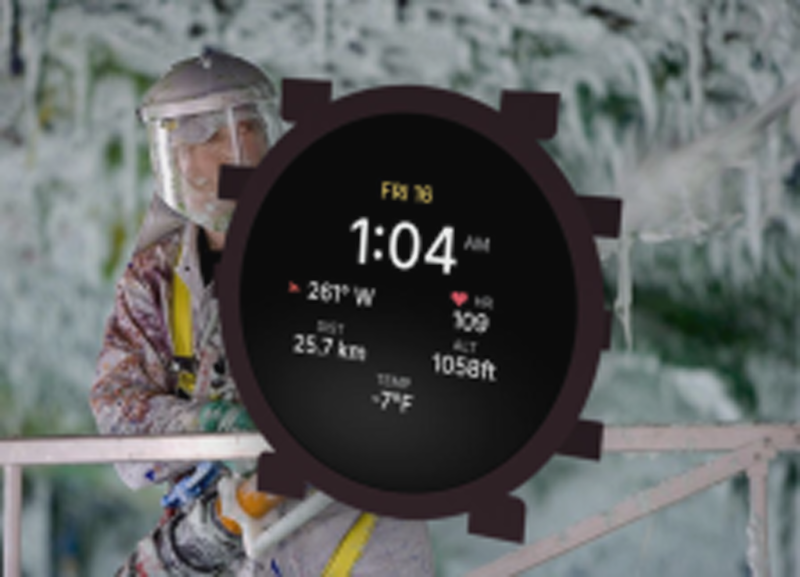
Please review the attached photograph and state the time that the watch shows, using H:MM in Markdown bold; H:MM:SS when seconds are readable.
**1:04**
